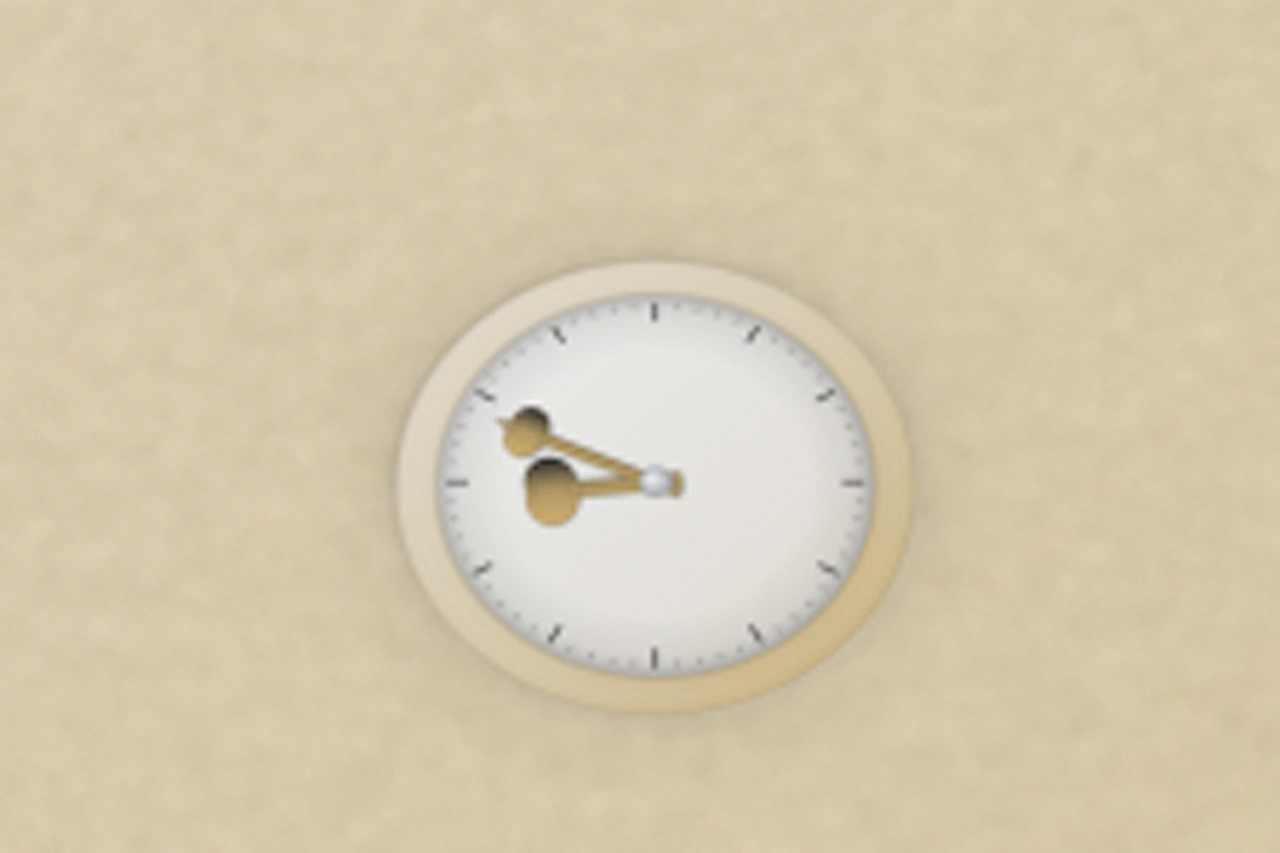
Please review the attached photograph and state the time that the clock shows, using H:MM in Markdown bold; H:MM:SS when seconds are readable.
**8:49**
